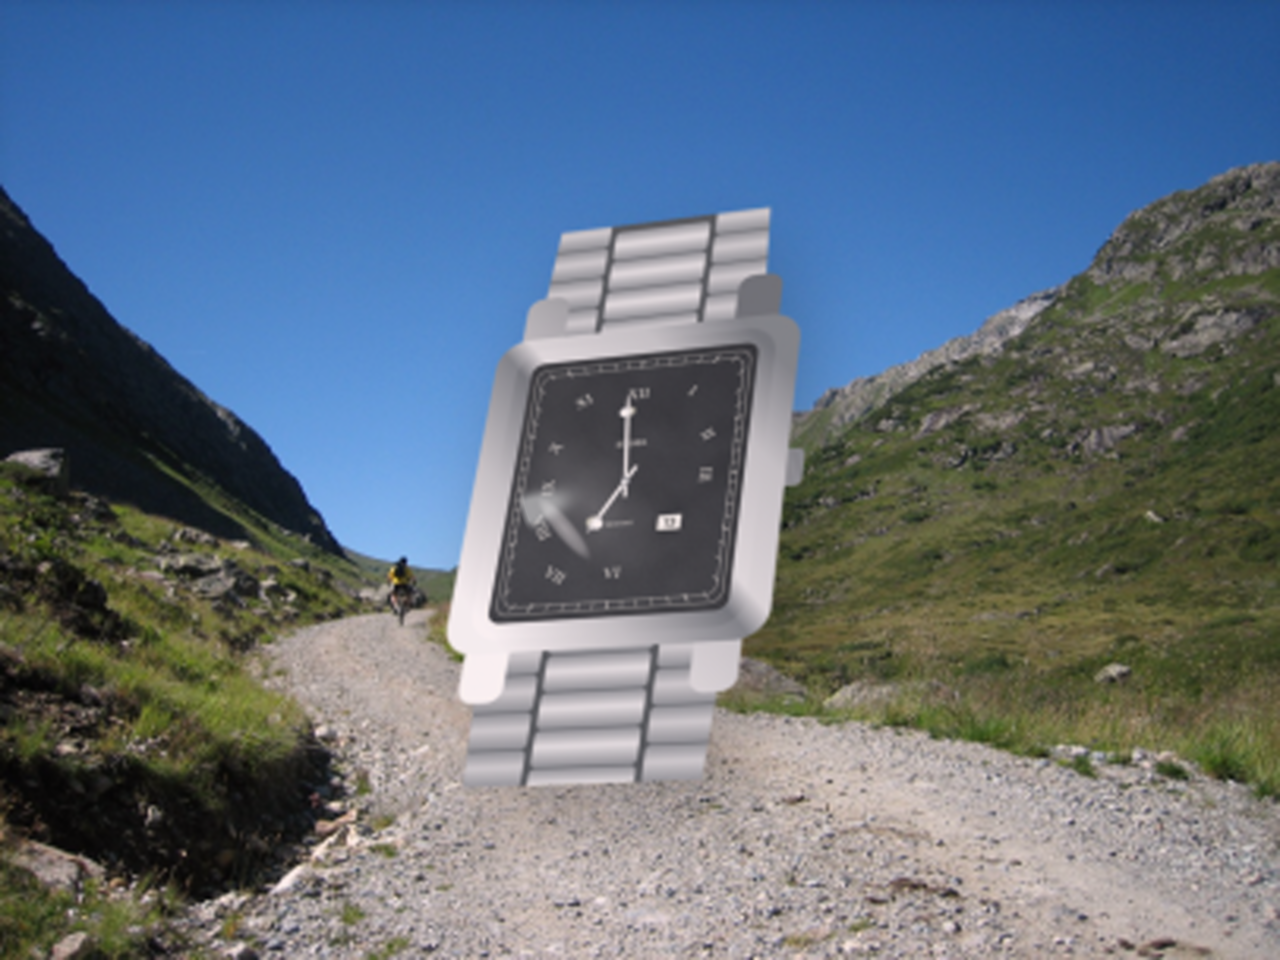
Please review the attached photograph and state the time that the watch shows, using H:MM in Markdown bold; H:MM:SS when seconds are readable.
**6:59**
